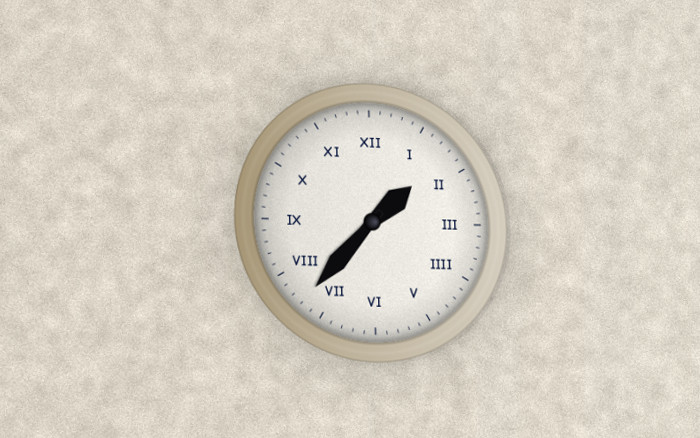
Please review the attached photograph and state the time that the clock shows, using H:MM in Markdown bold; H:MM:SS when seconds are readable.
**1:37**
